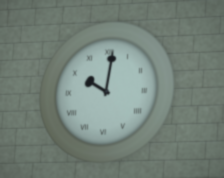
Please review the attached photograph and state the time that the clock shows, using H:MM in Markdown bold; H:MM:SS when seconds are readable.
**10:01**
